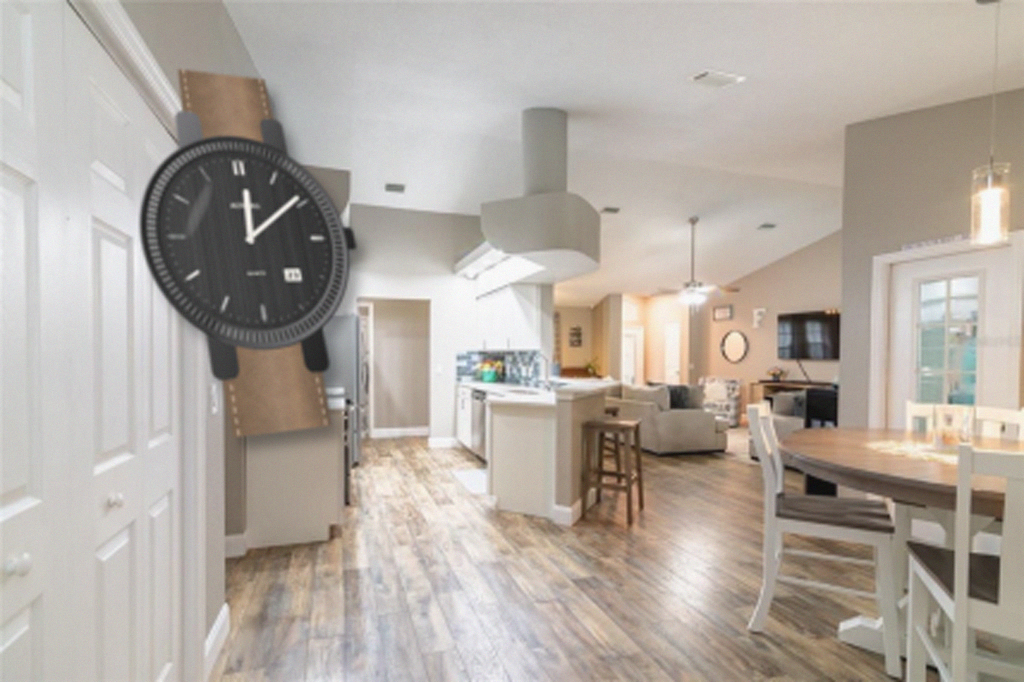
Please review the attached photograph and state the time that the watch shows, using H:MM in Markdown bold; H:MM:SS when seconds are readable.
**12:09**
